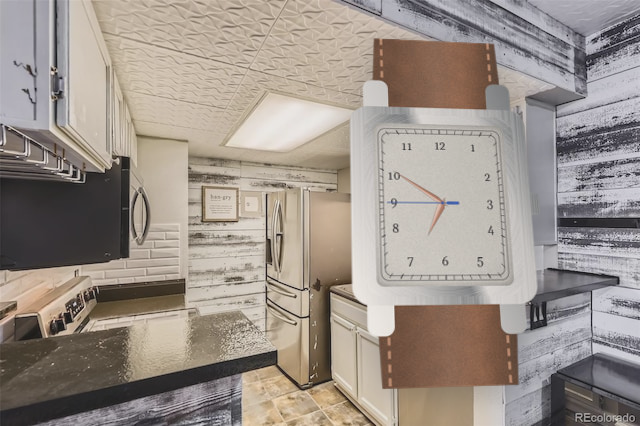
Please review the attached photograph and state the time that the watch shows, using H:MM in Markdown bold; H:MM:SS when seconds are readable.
**6:50:45**
